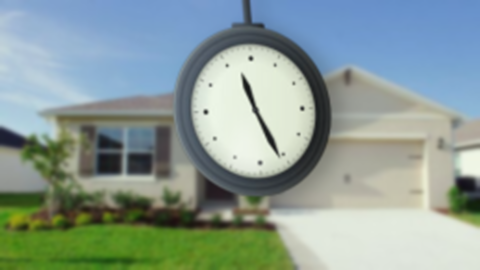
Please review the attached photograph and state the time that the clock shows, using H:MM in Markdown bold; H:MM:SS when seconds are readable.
**11:26**
